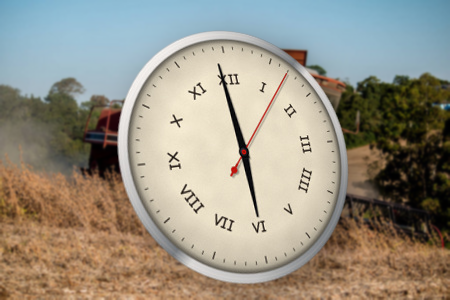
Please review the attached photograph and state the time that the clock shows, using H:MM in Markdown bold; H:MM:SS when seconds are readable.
**5:59:07**
